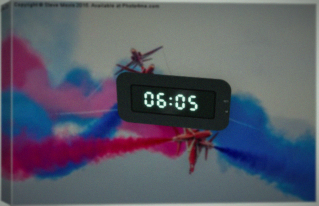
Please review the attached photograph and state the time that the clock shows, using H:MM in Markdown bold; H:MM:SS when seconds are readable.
**6:05**
